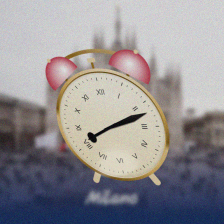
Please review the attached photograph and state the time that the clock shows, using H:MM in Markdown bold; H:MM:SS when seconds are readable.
**8:12**
